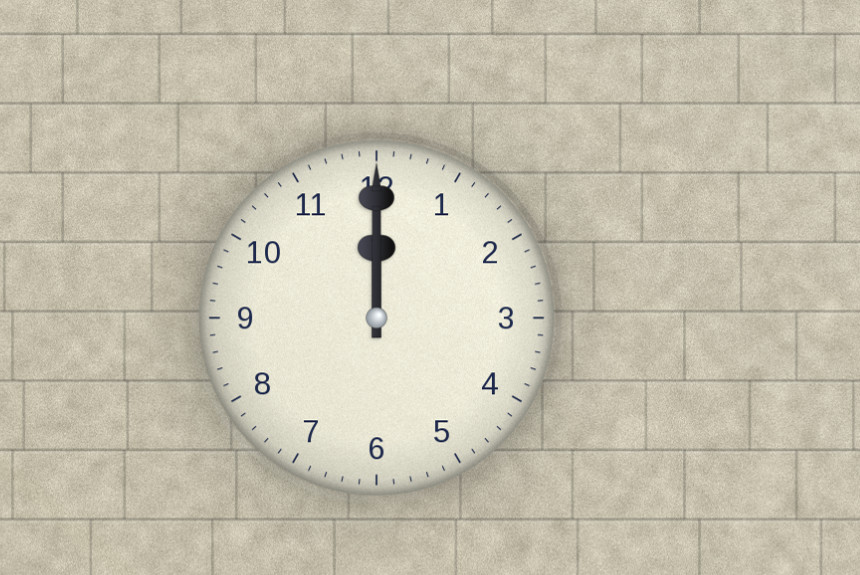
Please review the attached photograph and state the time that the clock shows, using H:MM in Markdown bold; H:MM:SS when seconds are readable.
**12:00**
